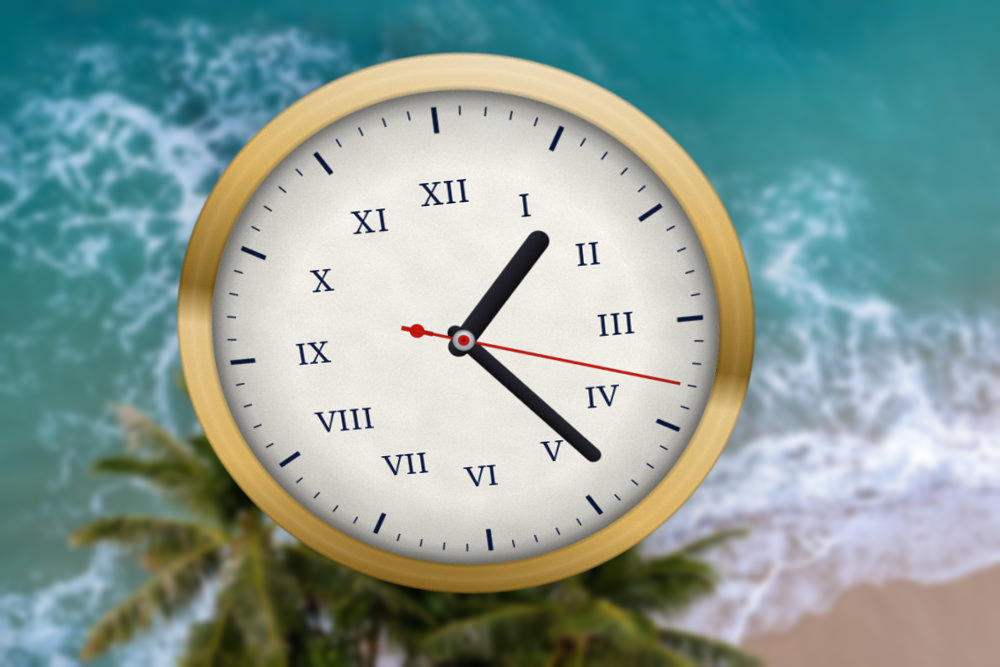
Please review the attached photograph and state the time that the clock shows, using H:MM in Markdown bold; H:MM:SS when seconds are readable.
**1:23:18**
